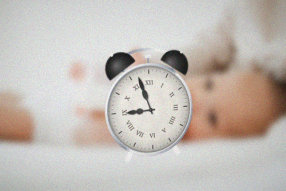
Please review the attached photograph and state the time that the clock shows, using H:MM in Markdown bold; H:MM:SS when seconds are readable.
**8:57**
